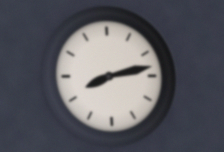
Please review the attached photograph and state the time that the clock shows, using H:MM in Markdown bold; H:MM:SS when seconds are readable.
**8:13**
